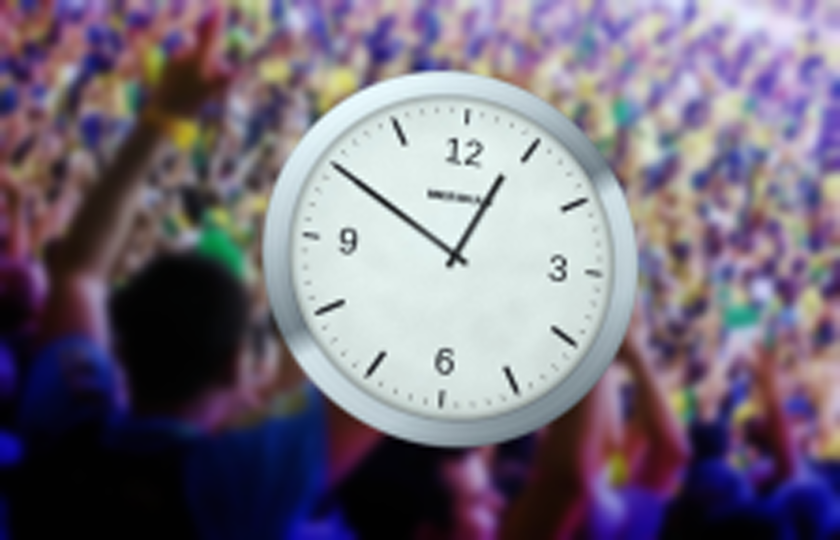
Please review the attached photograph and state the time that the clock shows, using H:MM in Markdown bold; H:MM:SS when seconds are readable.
**12:50**
